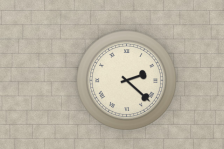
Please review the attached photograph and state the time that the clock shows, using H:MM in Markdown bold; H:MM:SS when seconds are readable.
**2:22**
